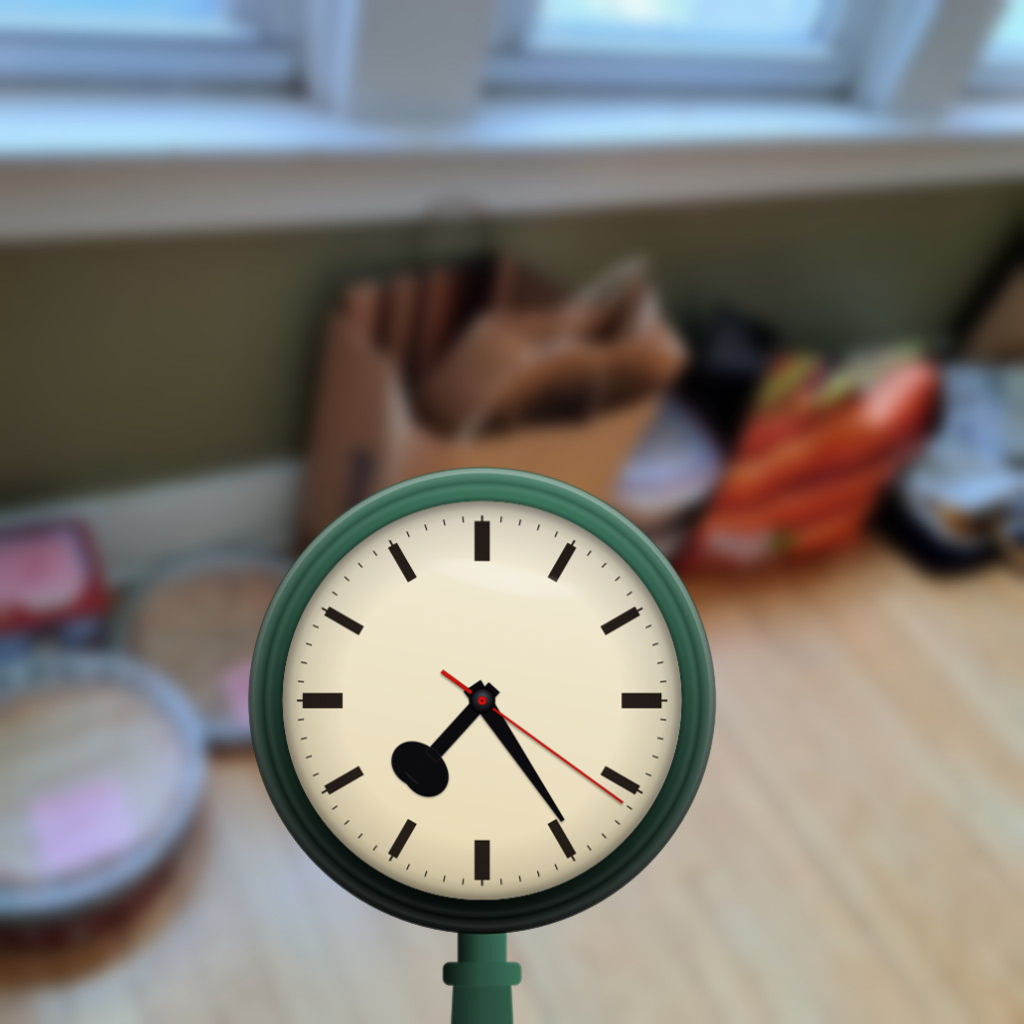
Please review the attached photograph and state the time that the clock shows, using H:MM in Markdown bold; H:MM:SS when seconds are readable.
**7:24:21**
